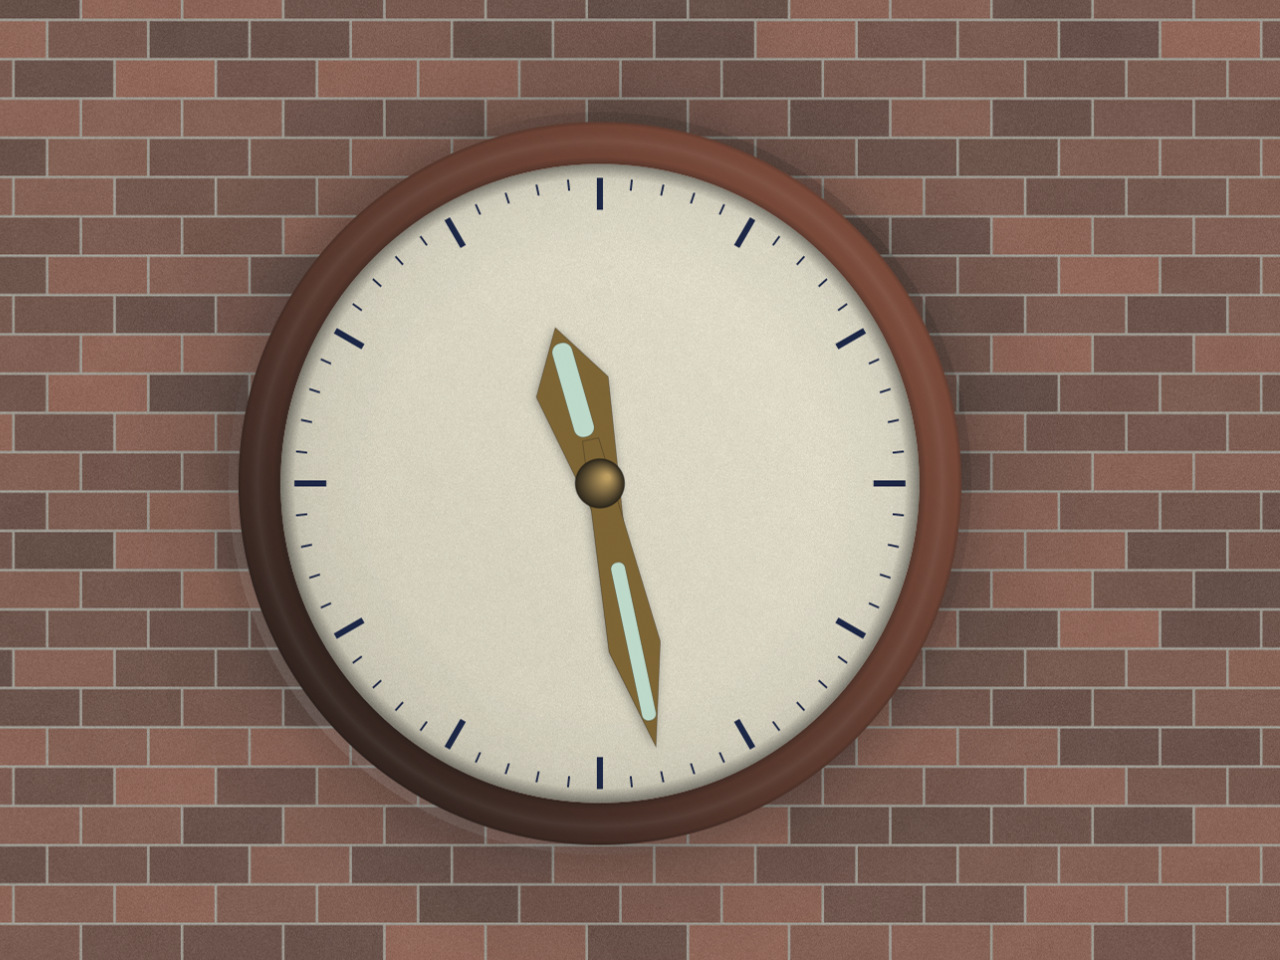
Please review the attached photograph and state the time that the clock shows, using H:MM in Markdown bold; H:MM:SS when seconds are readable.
**11:28**
